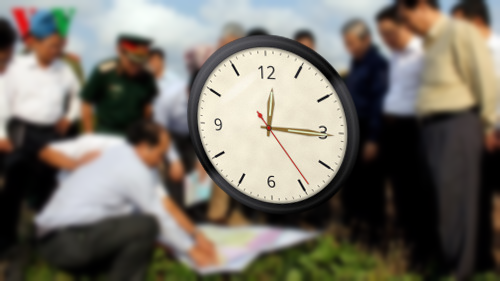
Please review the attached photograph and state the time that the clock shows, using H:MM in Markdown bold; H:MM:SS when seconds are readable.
**12:15:24**
